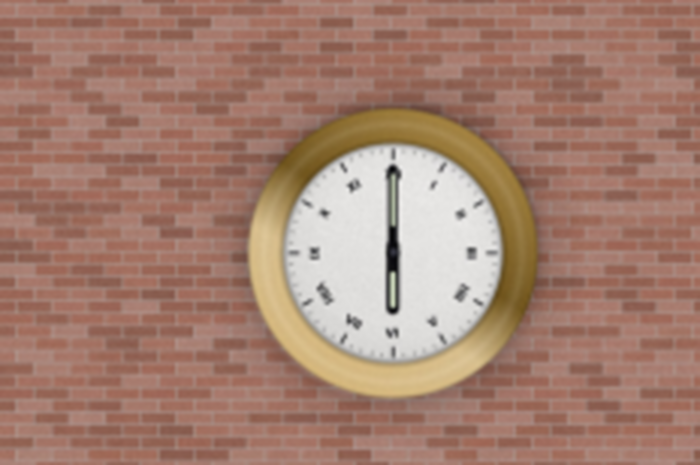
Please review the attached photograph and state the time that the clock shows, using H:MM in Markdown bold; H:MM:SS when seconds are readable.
**6:00**
